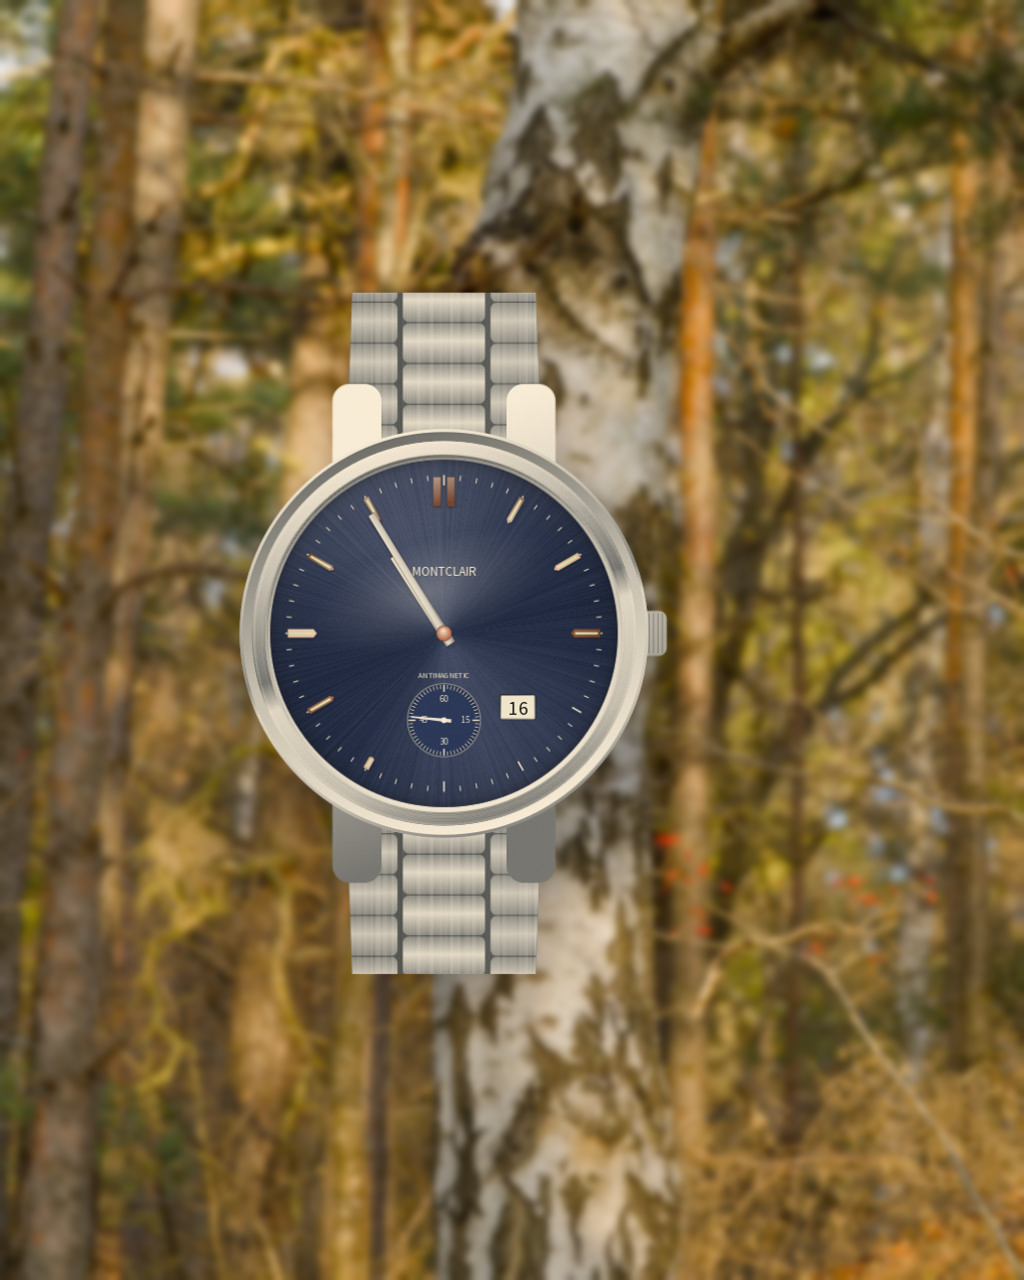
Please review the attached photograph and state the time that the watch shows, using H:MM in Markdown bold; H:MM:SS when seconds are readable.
**10:54:46**
